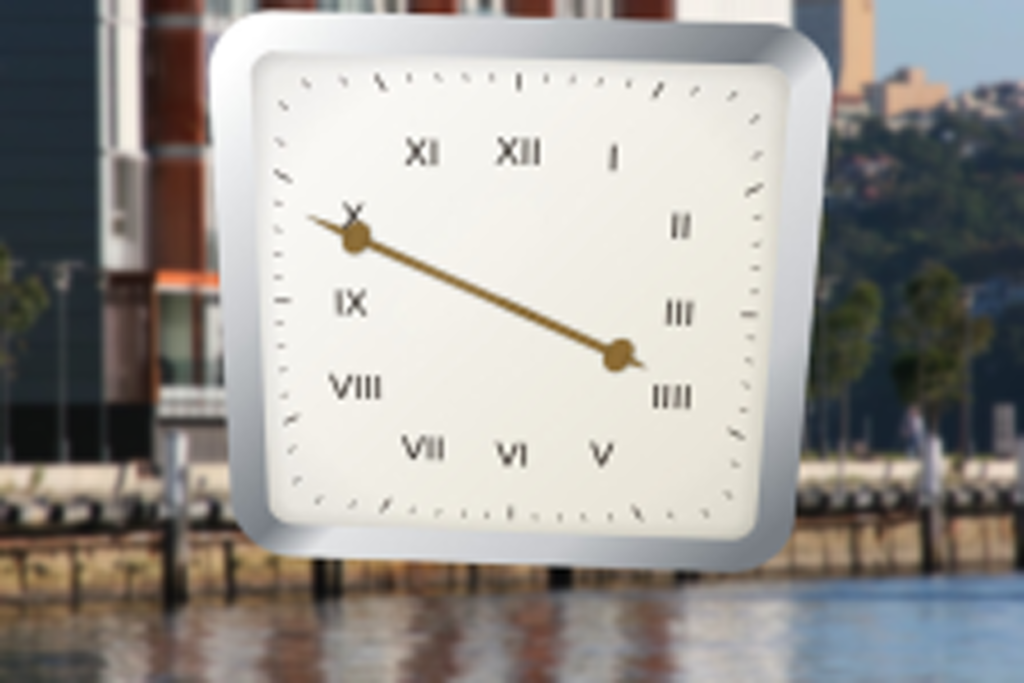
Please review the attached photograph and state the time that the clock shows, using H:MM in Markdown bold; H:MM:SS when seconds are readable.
**3:49**
